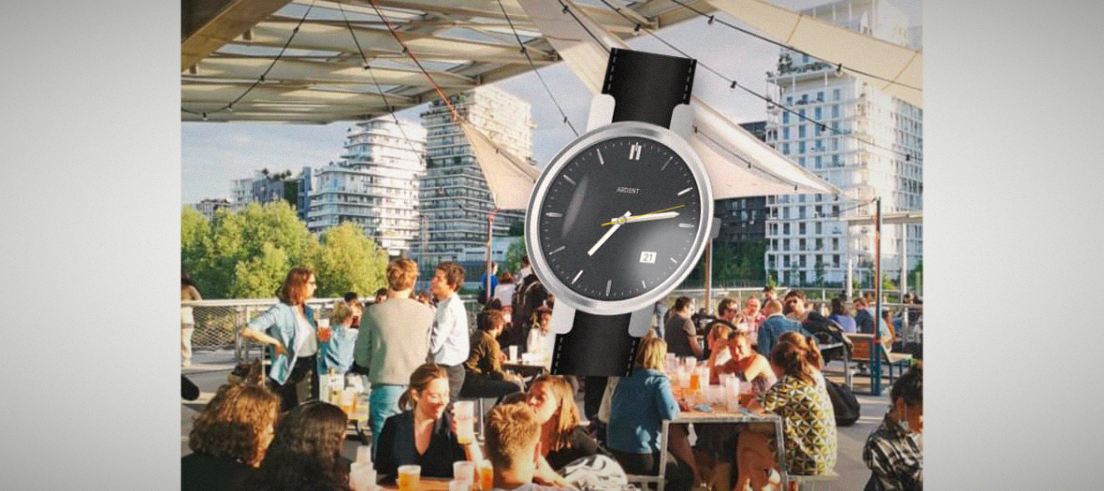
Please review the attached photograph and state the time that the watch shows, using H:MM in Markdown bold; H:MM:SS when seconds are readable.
**7:13:12**
